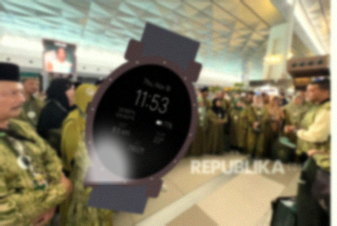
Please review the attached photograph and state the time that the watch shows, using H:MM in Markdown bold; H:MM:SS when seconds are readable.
**11:53**
